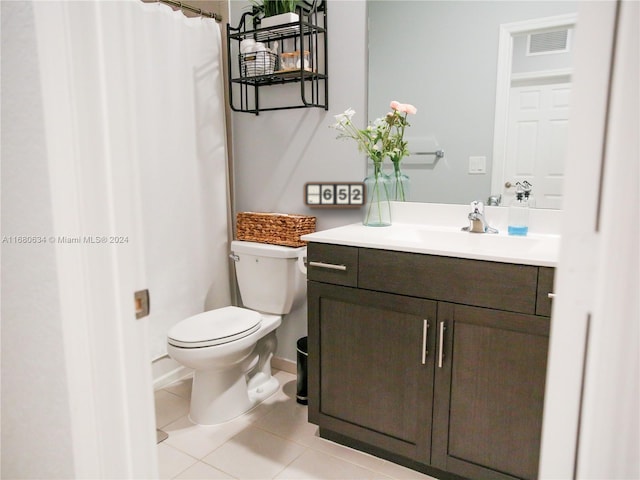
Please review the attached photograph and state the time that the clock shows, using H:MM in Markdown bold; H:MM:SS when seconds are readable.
**6:52**
